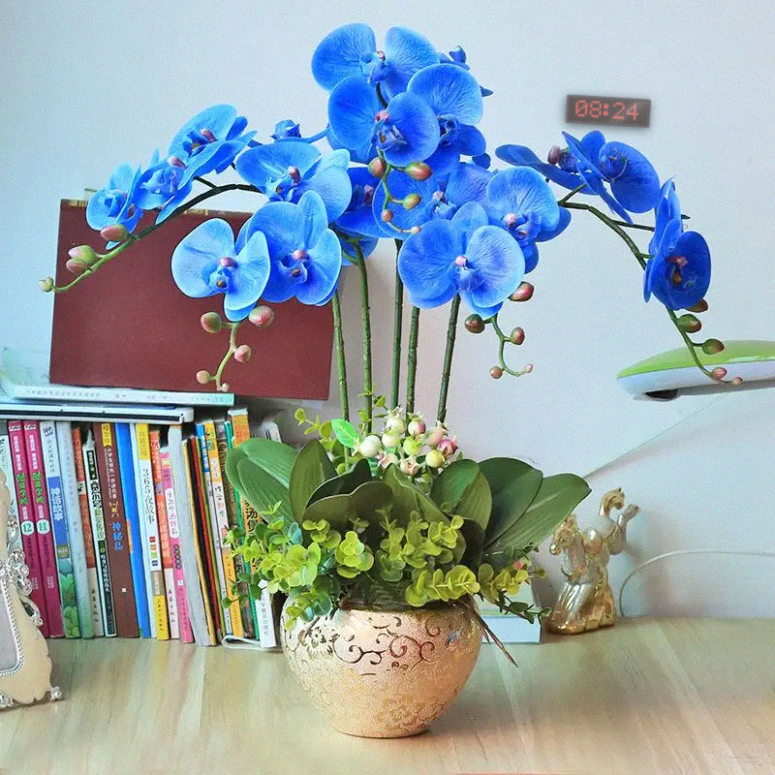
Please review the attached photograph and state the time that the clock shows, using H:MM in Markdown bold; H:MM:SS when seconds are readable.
**8:24**
